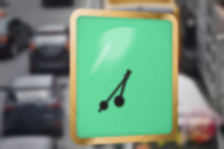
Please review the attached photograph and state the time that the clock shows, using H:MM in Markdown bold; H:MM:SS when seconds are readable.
**6:37**
